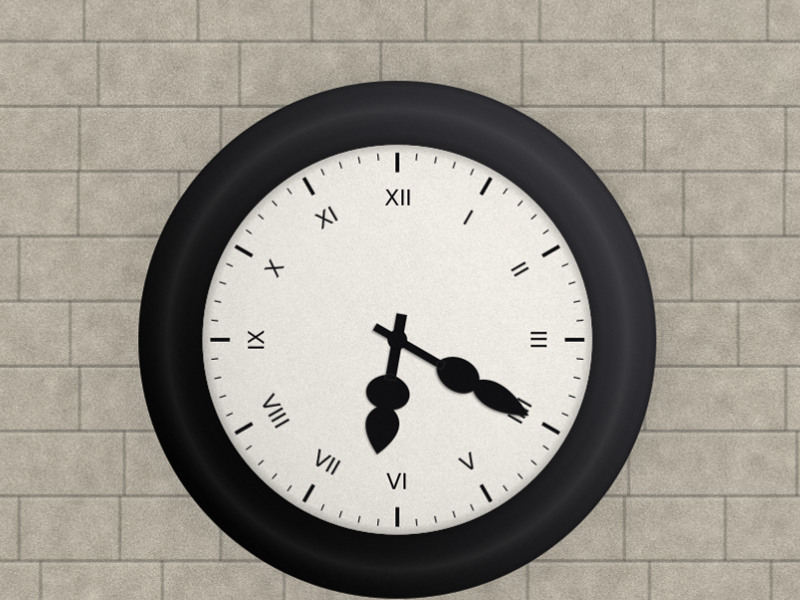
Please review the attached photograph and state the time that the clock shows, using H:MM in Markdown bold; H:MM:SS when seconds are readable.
**6:20**
